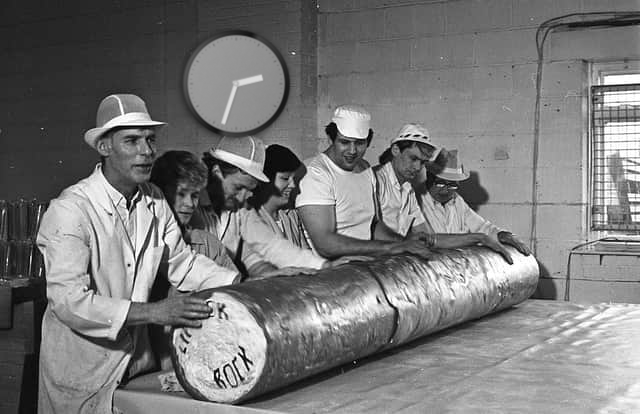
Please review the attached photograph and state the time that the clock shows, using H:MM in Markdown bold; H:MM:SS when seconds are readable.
**2:33**
